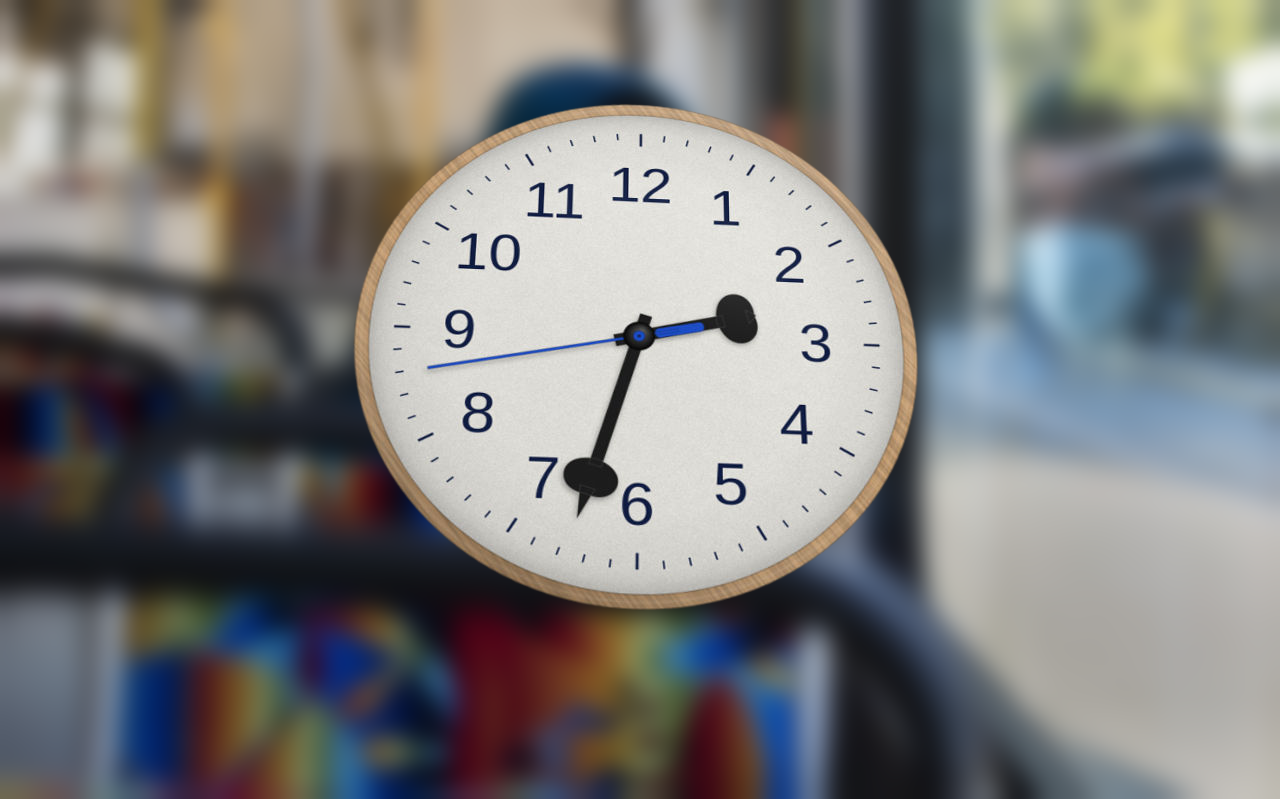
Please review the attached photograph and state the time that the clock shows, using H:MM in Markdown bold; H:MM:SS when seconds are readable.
**2:32:43**
